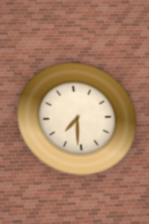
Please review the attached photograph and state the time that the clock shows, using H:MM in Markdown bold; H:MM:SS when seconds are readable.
**7:31**
